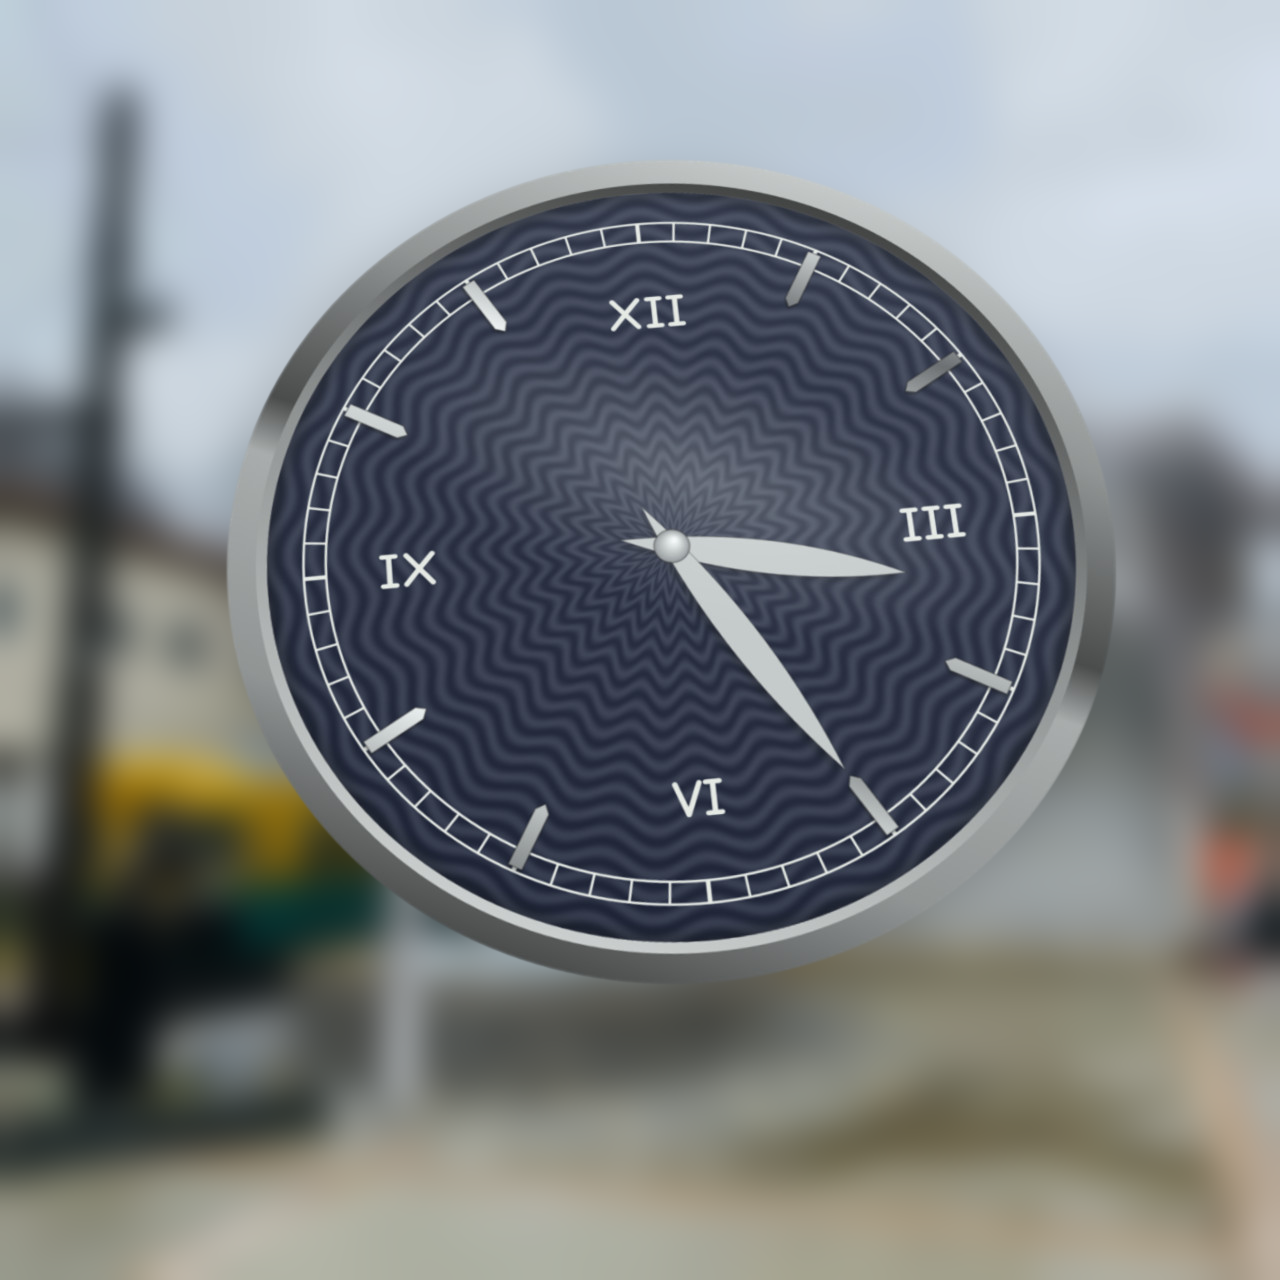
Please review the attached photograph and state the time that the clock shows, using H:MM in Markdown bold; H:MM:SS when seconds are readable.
**3:25**
